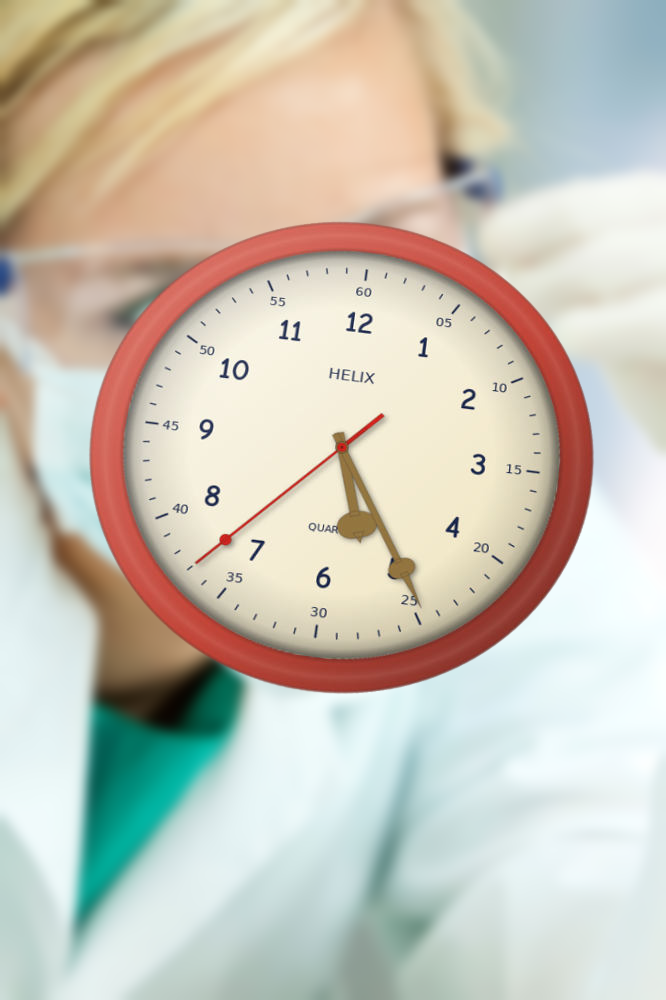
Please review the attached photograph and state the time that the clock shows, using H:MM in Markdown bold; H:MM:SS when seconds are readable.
**5:24:37**
